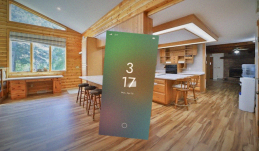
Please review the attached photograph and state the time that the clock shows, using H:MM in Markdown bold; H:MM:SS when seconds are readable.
**3:17**
